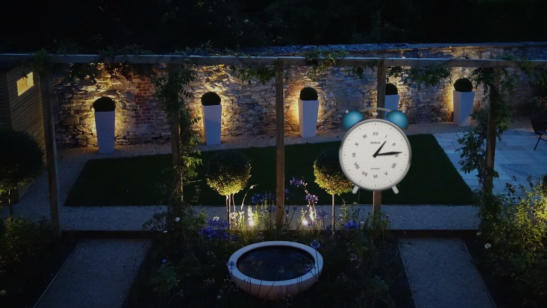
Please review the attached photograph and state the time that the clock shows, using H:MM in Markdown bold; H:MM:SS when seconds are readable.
**1:14**
